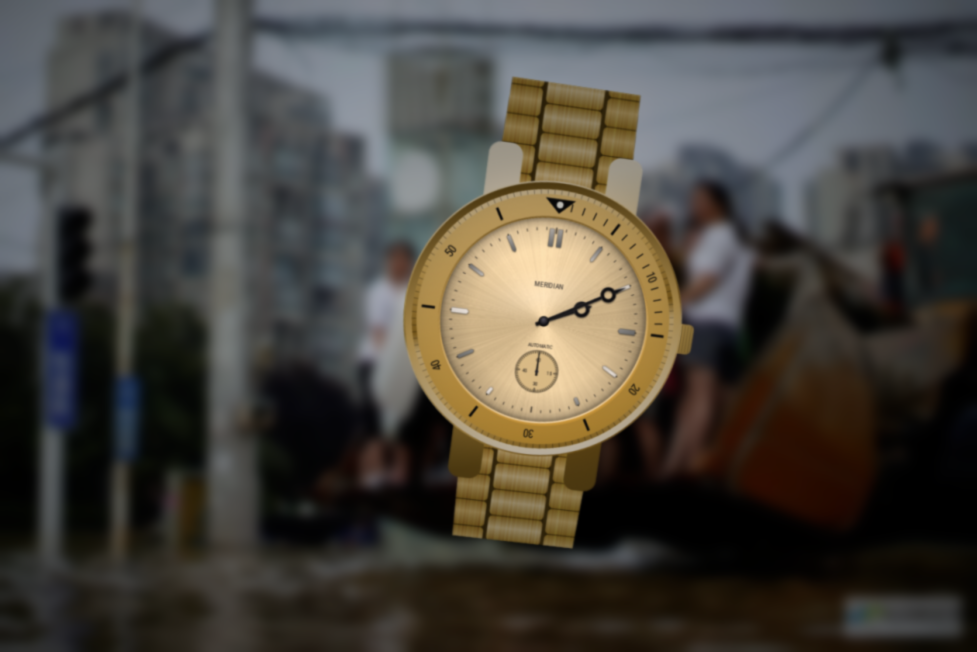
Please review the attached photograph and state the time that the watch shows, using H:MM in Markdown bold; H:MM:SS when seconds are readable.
**2:10**
